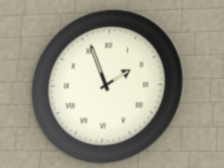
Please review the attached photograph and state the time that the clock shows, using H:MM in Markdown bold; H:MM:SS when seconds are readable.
**1:56**
